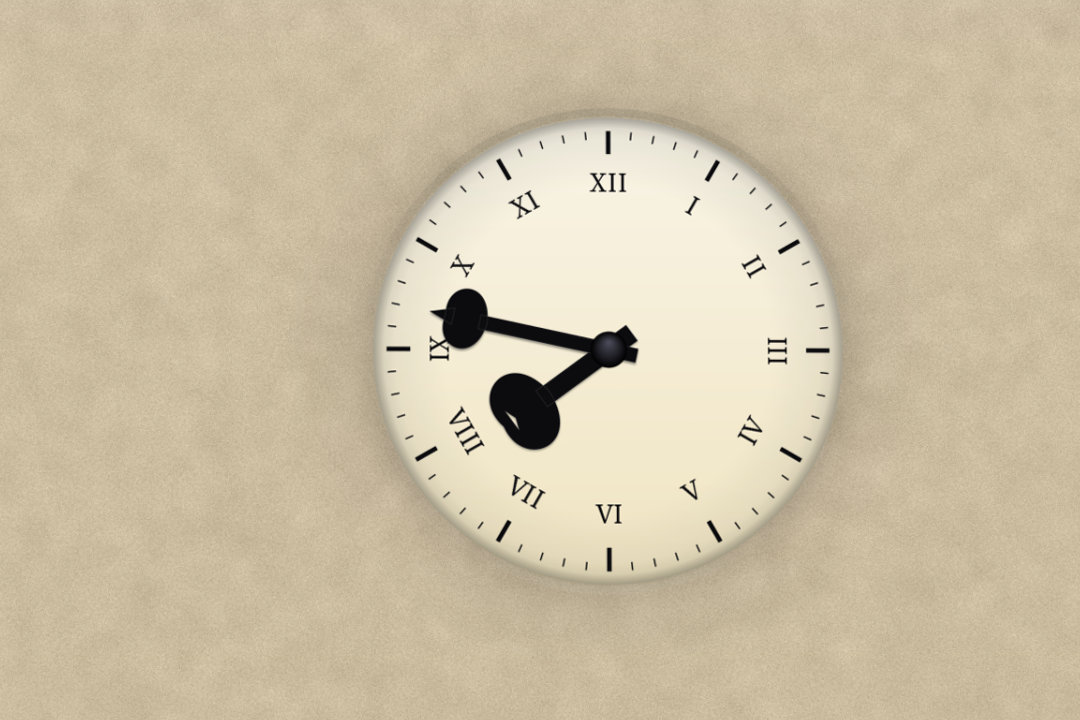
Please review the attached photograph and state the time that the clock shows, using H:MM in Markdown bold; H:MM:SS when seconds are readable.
**7:47**
